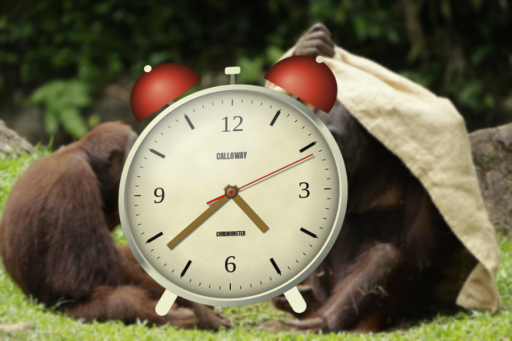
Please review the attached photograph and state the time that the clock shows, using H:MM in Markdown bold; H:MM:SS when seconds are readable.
**4:38:11**
